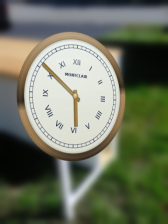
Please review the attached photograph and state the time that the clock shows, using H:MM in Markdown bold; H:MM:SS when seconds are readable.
**5:51**
